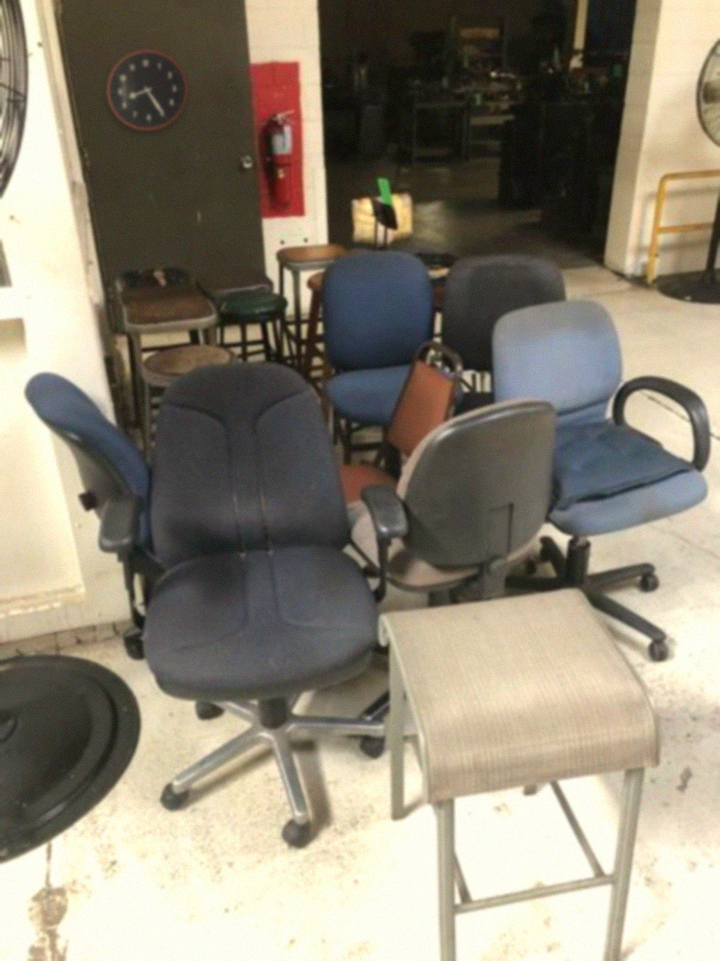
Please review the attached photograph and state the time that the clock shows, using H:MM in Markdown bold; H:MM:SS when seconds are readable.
**8:25**
